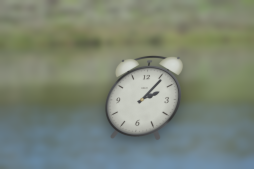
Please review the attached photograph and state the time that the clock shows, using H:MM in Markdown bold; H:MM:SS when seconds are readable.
**2:06**
